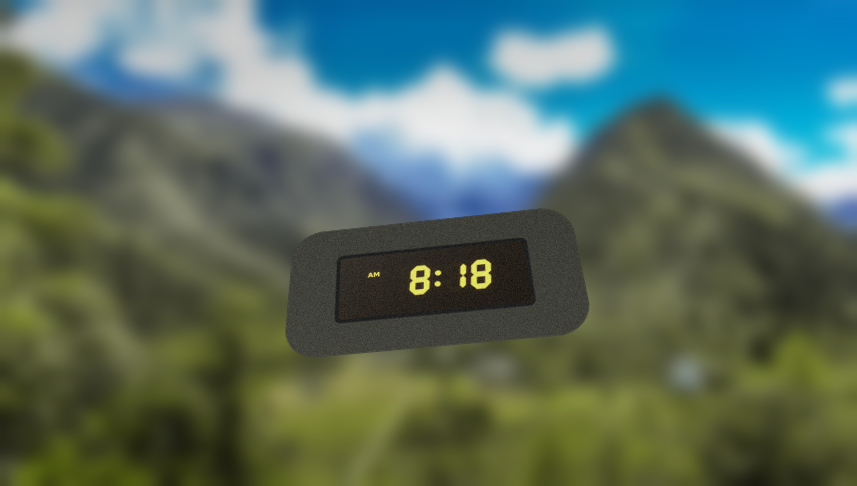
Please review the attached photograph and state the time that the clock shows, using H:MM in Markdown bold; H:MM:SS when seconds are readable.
**8:18**
